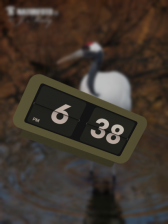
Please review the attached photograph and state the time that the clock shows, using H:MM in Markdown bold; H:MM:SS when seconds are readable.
**6:38**
